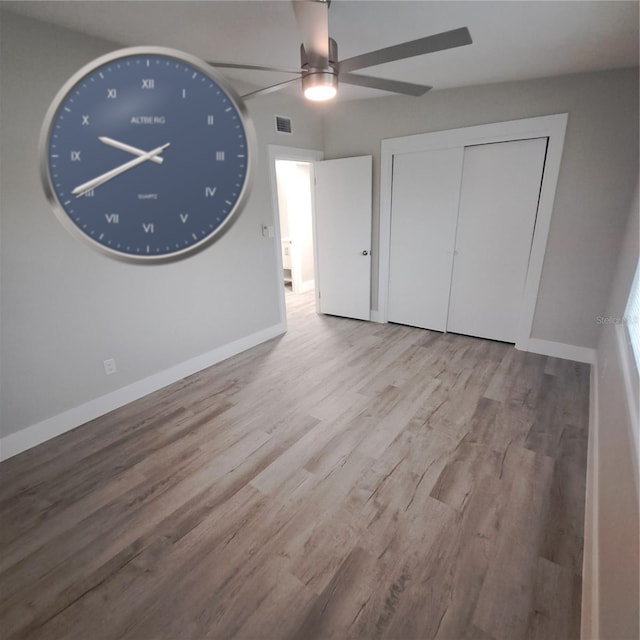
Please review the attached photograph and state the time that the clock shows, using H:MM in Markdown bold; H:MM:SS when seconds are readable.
**9:40:40**
